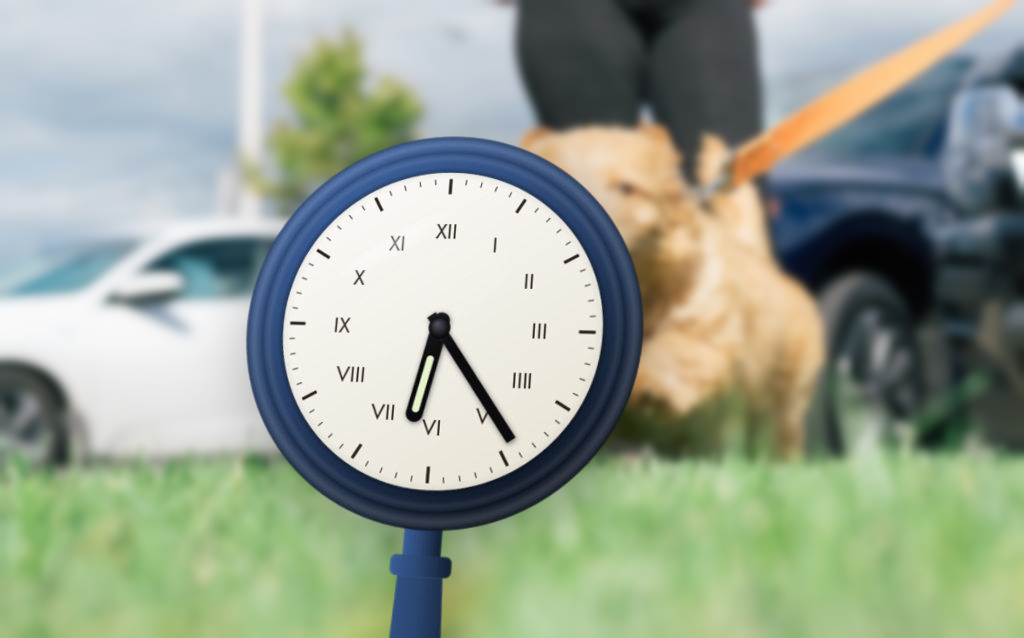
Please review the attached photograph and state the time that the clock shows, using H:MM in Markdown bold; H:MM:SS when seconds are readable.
**6:24**
